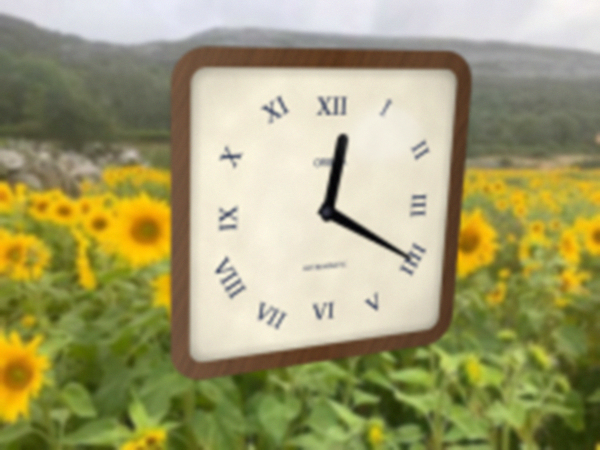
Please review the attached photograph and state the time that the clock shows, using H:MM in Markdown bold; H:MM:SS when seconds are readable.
**12:20**
